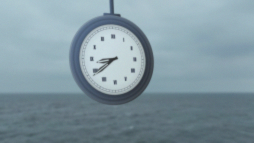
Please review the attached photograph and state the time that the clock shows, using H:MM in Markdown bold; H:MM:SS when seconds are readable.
**8:39**
